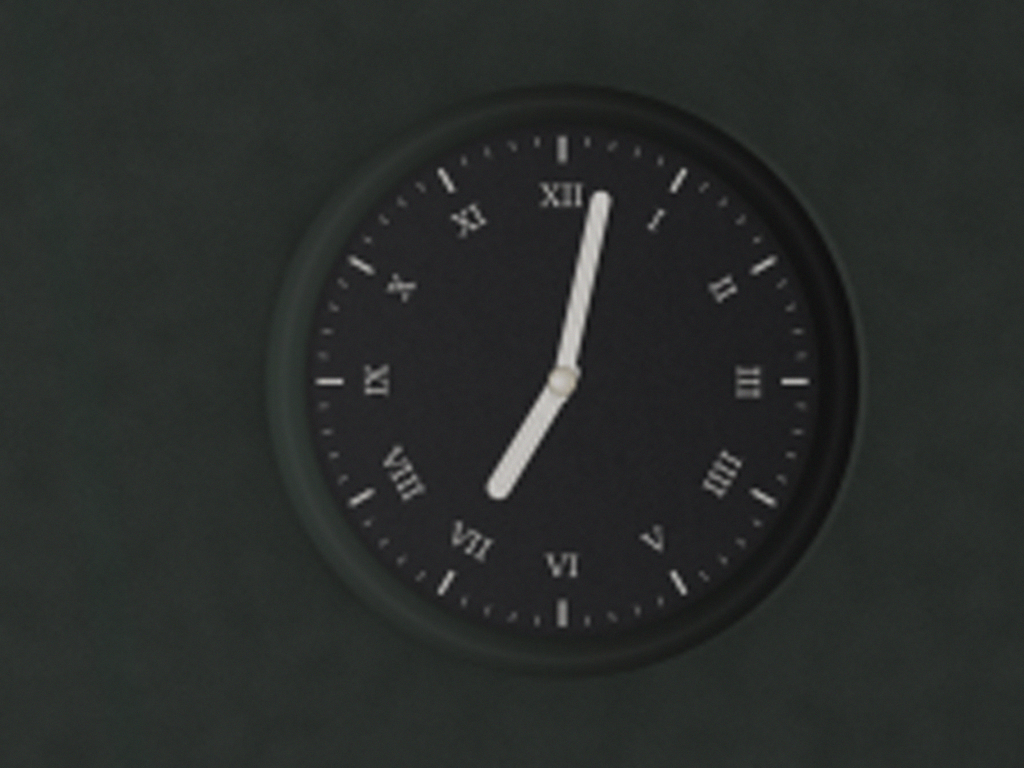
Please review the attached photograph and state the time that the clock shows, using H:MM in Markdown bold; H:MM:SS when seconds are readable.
**7:02**
